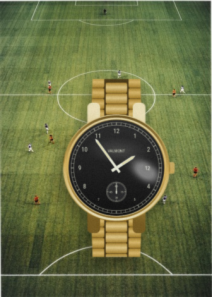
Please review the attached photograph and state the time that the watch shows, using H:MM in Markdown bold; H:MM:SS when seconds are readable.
**1:54**
